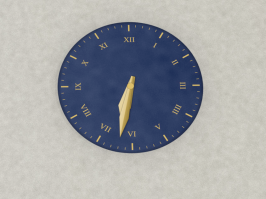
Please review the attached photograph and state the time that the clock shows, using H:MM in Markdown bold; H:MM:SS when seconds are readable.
**6:32**
